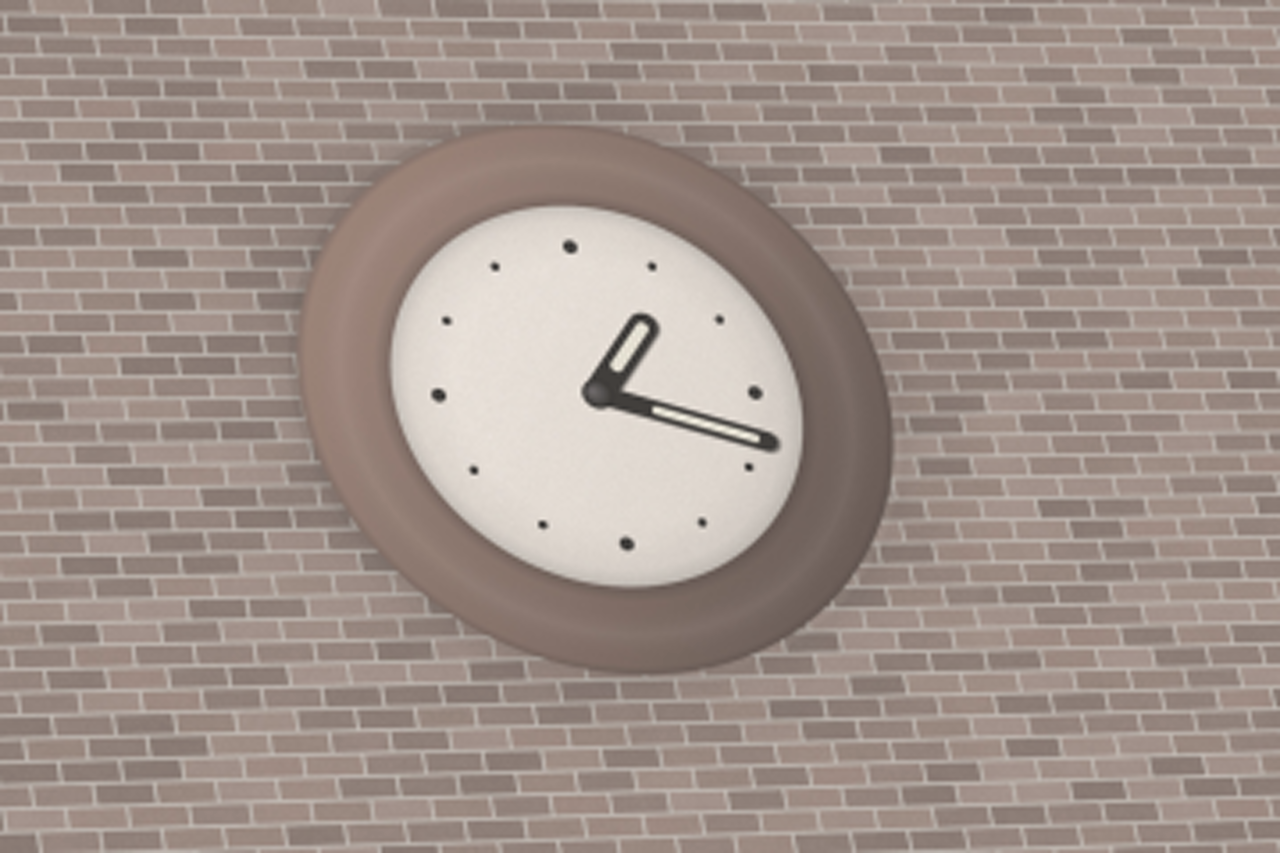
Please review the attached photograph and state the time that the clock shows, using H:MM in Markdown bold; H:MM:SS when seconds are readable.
**1:18**
